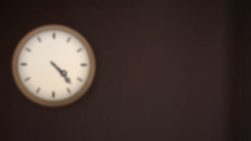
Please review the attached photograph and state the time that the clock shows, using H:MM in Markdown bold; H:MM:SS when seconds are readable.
**4:23**
